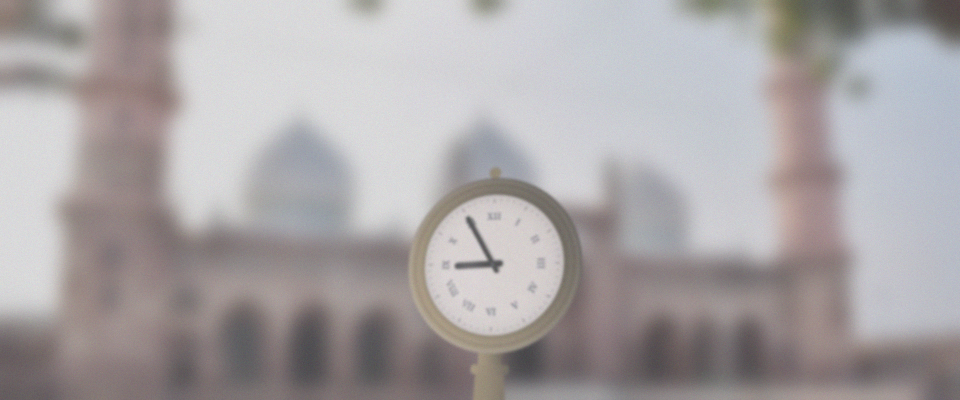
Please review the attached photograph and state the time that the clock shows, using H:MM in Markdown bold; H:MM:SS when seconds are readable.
**8:55**
